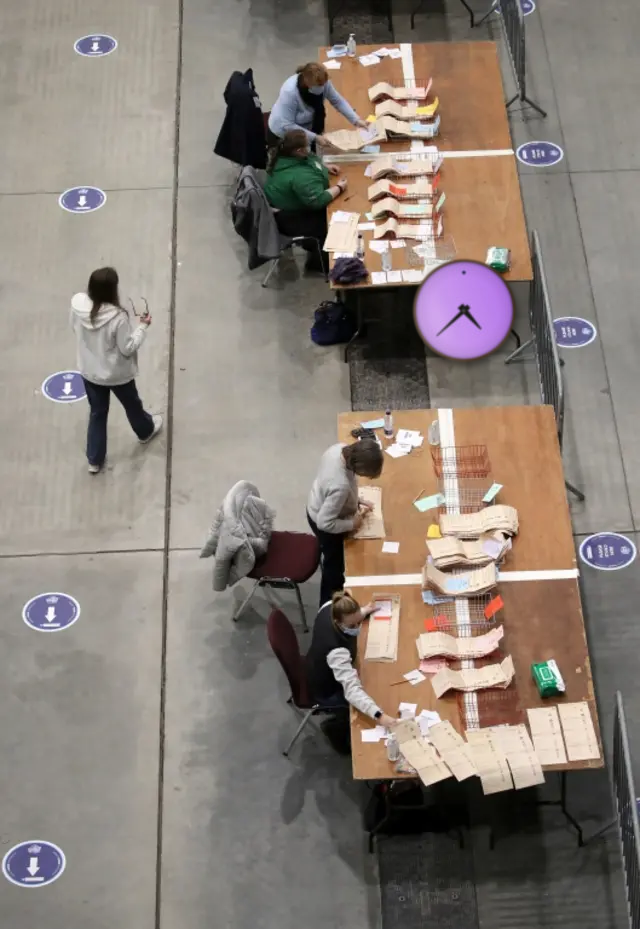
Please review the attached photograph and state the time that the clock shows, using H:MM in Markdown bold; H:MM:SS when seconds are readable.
**4:38**
